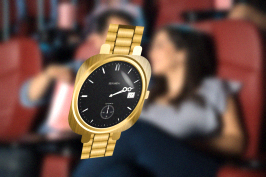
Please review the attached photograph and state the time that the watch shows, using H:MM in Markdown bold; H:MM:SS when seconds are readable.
**2:12**
